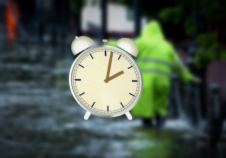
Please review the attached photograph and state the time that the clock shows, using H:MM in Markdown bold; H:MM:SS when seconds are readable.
**2:02**
